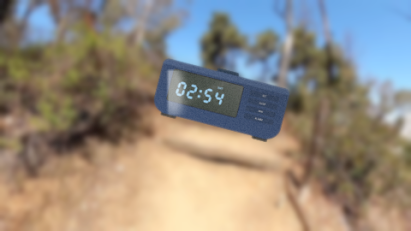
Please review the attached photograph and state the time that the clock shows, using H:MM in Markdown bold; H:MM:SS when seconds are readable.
**2:54**
